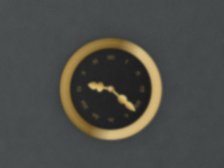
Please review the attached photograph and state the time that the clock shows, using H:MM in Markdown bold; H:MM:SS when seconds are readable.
**9:22**
